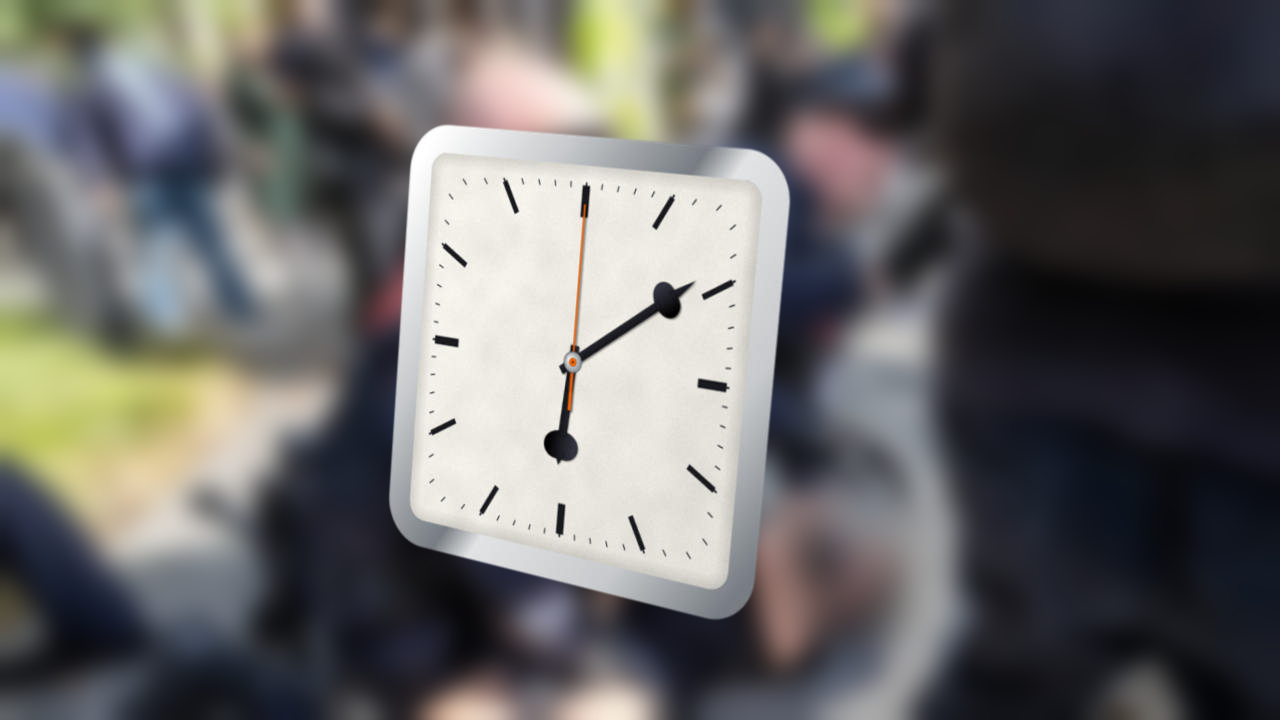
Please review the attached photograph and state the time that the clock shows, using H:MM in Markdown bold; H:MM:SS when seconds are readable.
**6:09:00**
